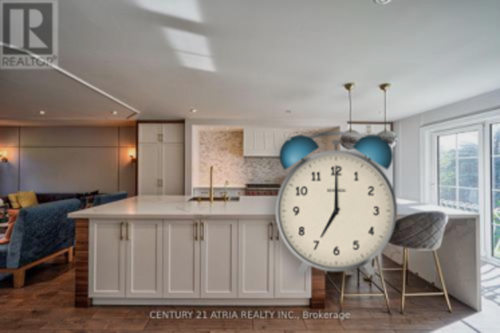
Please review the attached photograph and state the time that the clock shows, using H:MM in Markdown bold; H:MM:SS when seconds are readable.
**7:00**
